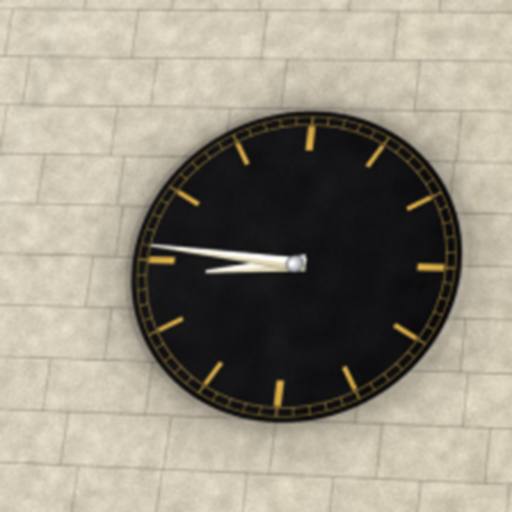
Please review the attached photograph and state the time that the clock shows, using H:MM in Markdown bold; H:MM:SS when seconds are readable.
**8:46**
